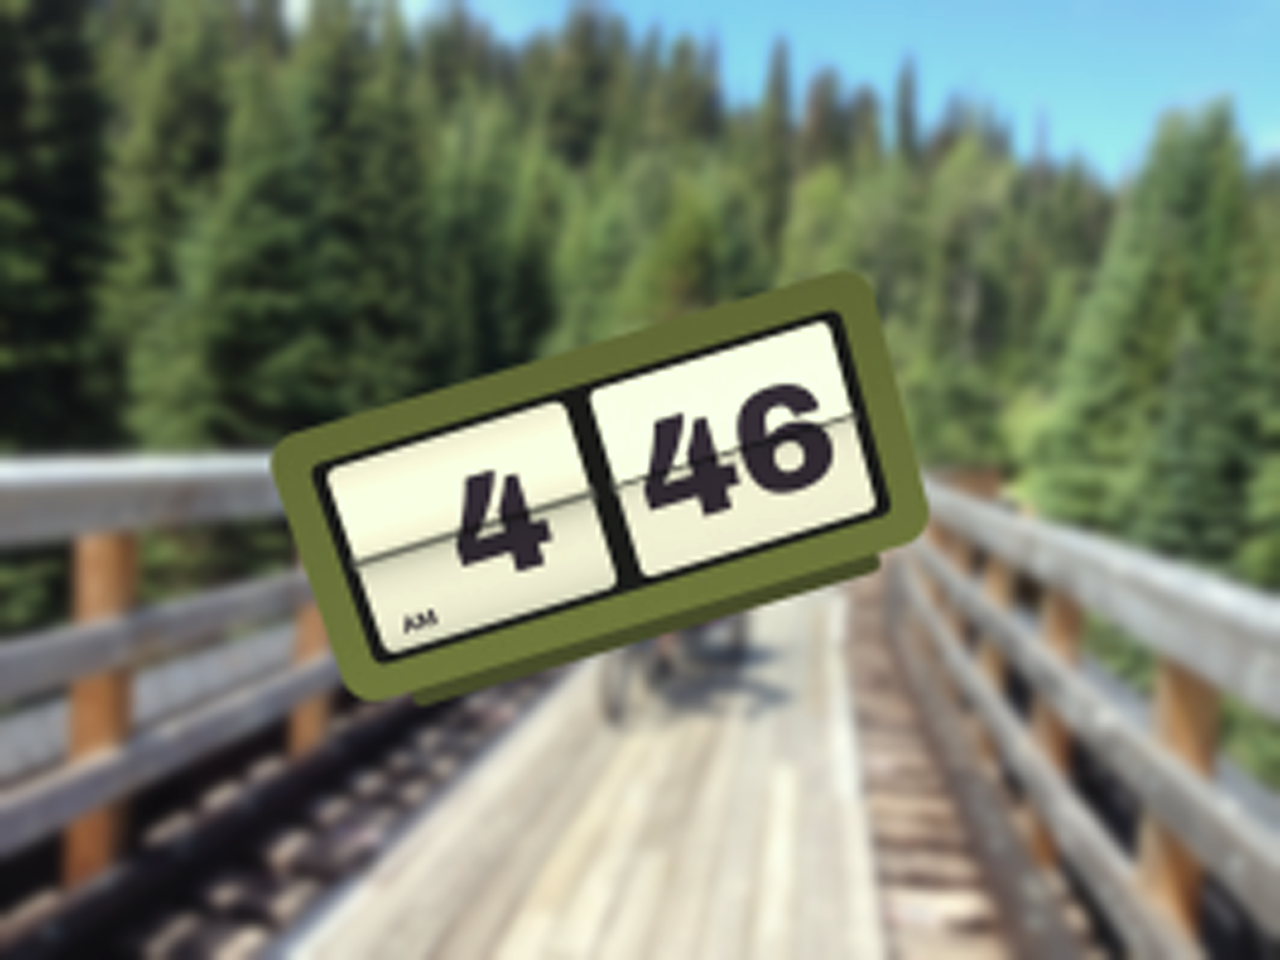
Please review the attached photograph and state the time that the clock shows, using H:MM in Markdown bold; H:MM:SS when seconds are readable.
**4:46**
